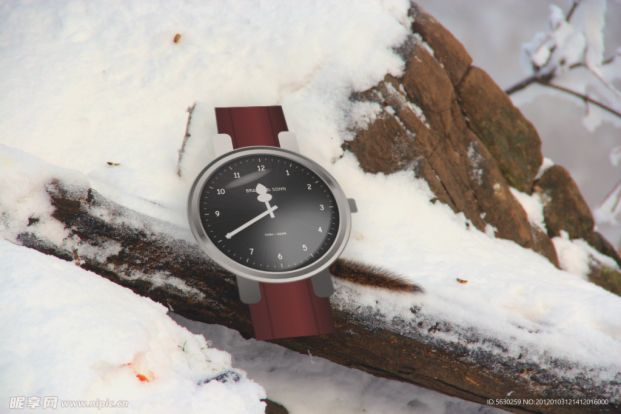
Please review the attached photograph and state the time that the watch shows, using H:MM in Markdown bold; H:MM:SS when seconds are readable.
**11:40**
